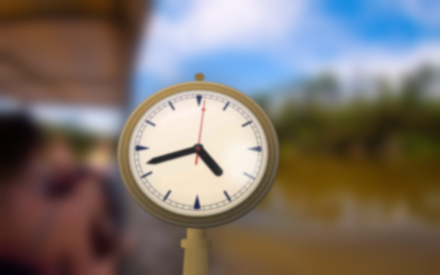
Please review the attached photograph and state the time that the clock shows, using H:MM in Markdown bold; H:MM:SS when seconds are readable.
**4:42:01**
